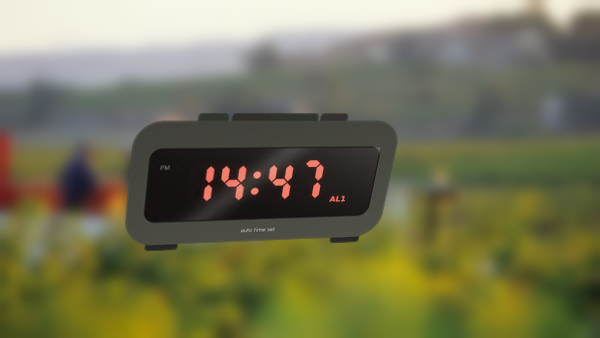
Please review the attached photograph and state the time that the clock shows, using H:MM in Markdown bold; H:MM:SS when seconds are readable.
**14:47**
